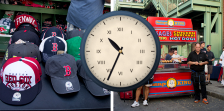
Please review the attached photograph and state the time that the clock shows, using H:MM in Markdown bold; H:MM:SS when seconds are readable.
**10:34**
